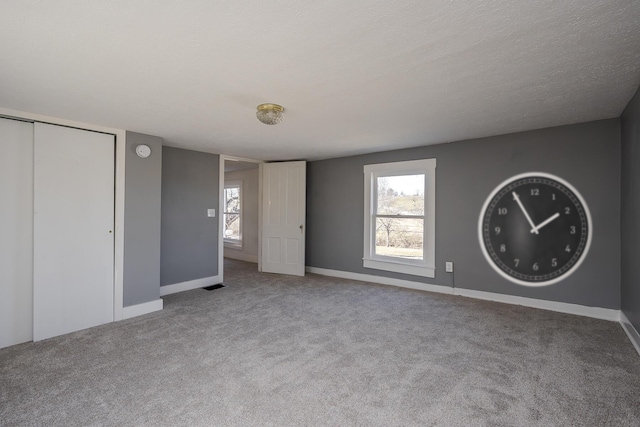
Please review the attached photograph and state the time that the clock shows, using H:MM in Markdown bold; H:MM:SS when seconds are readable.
**1:55**
